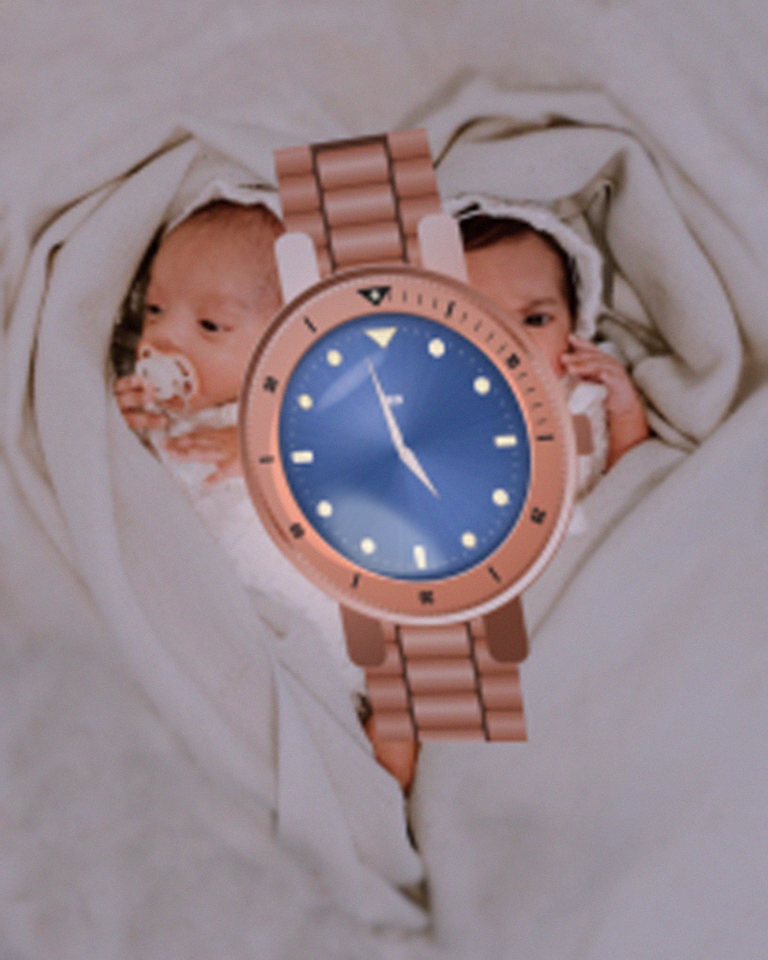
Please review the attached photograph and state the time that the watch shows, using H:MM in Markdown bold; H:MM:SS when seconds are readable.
**4:58**
